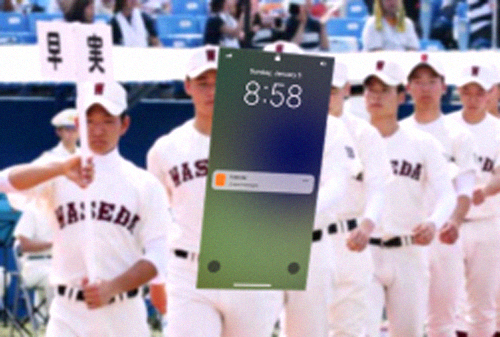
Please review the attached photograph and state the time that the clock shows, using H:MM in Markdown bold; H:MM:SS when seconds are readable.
**8:58**
